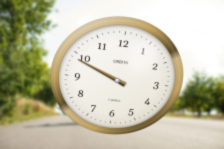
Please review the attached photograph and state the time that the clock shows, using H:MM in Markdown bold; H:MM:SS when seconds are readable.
**9:49**
